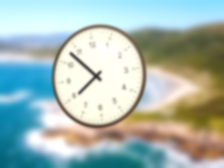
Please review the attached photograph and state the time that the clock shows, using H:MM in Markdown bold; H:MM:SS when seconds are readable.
**7:53**
